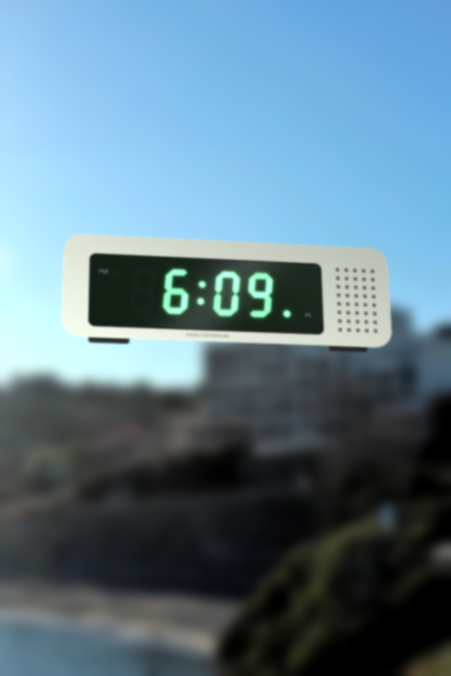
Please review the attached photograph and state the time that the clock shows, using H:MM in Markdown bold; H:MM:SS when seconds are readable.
**6:09**
